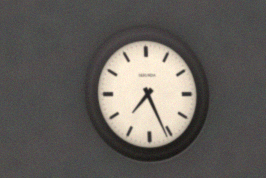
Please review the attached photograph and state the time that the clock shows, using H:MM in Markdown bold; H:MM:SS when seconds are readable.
**7:26**
